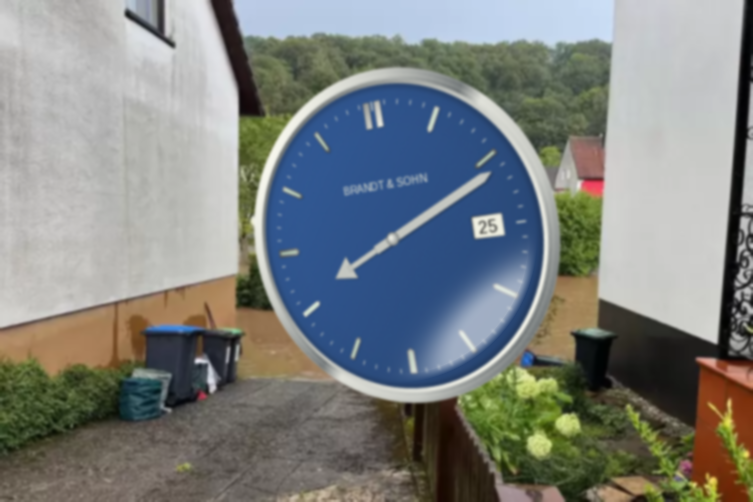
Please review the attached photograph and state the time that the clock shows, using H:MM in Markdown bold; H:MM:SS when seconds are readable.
**8:11**
